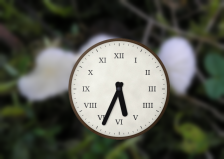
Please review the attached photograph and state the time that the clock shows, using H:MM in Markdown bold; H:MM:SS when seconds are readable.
**5:34**
